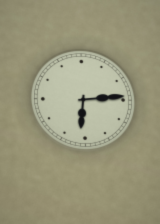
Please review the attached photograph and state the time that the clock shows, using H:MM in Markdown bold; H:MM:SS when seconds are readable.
**6:14**
